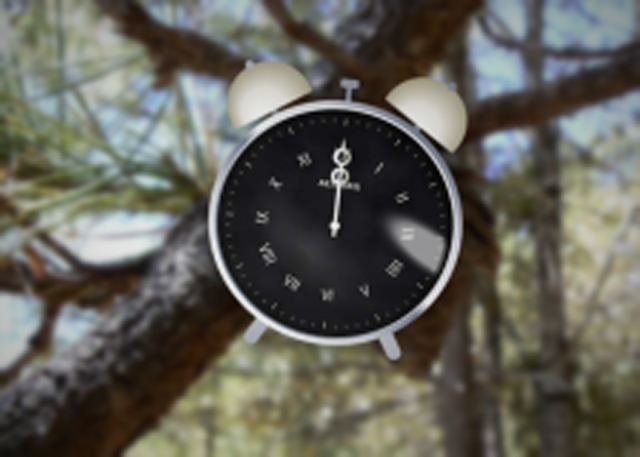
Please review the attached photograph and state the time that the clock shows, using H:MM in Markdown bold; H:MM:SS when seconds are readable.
**12:00**
